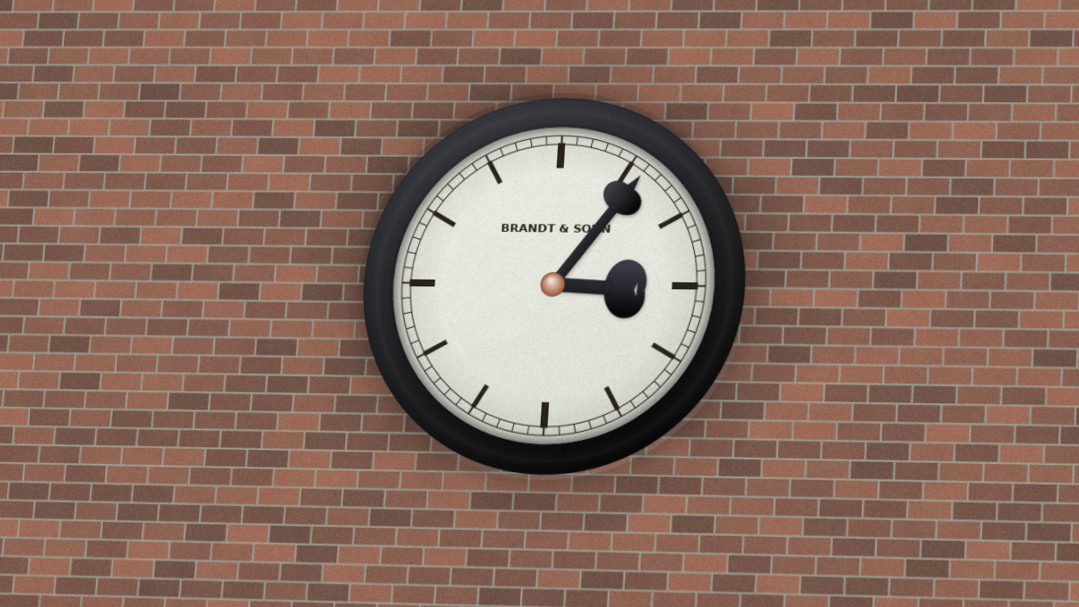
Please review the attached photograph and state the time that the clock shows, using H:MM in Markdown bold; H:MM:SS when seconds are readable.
**3:06**
